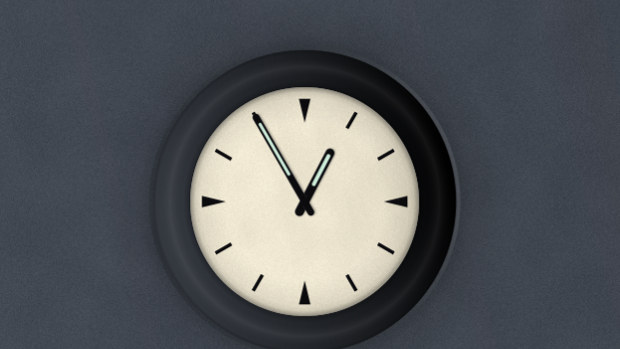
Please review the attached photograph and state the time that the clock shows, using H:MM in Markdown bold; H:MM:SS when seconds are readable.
**12:55**
